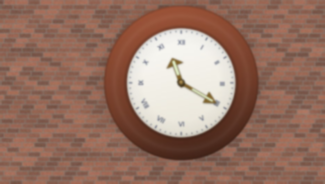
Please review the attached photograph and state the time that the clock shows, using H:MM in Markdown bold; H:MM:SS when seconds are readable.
**11:20**
